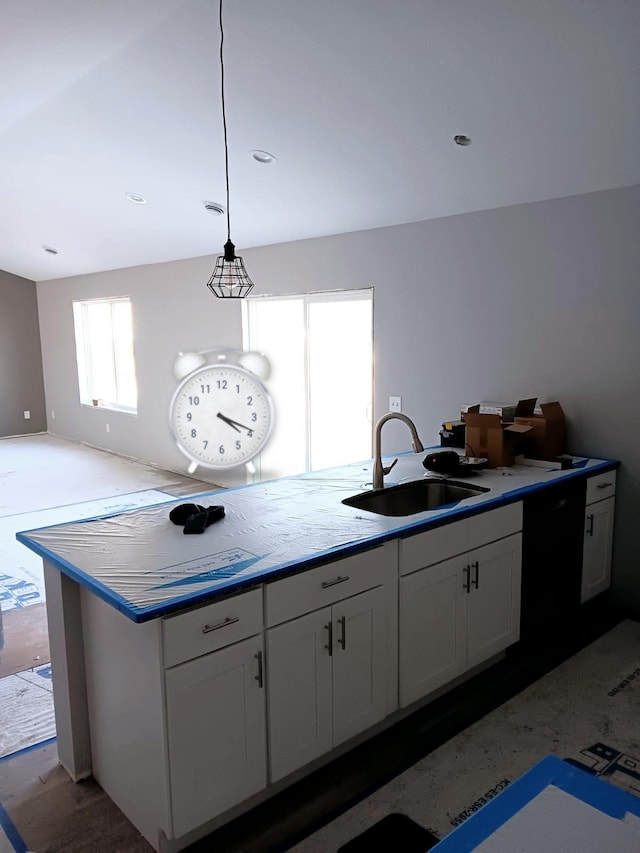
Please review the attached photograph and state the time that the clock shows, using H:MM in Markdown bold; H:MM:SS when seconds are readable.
**4:19**
